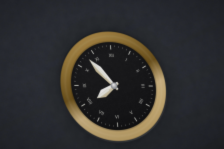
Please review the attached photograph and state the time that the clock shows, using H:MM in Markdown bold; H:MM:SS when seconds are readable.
**7:53**
